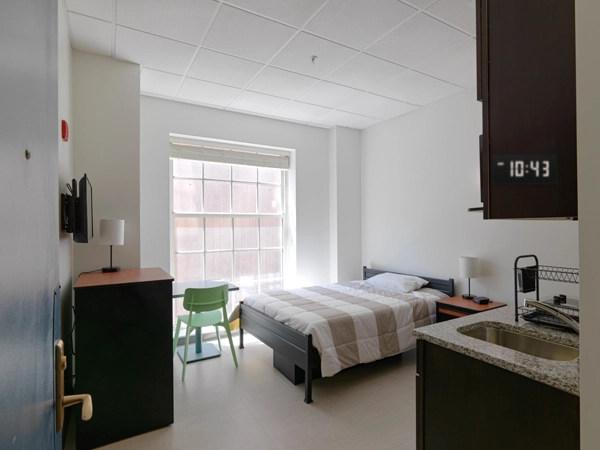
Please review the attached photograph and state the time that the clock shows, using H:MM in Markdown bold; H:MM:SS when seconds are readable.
**10:43**
